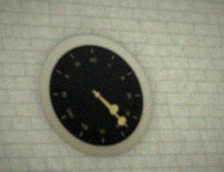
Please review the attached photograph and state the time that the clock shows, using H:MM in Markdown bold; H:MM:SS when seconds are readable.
**4:23**
